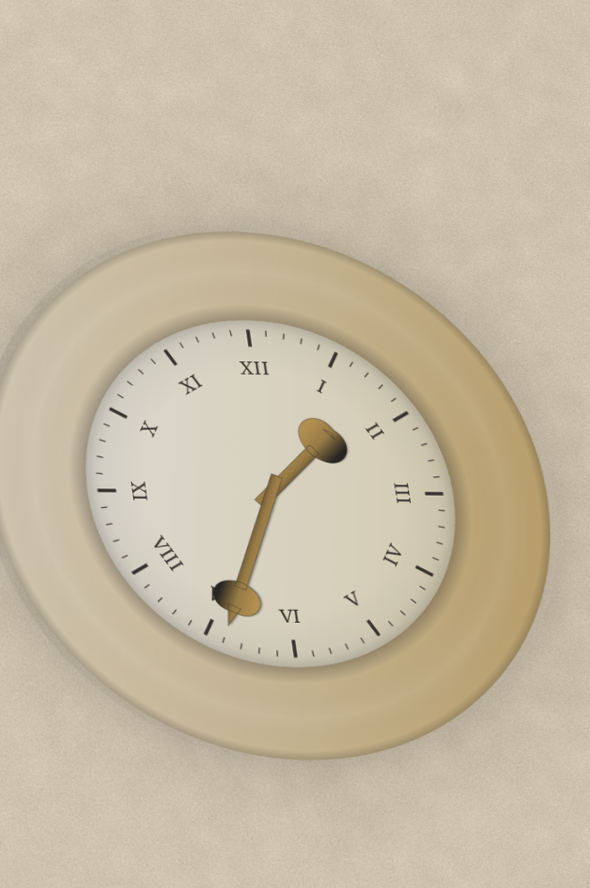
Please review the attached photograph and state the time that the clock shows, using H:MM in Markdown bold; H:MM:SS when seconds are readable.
**1:34**
